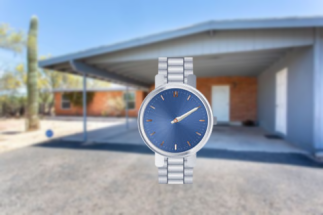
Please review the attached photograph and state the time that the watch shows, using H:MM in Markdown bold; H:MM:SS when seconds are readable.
**2:10**
